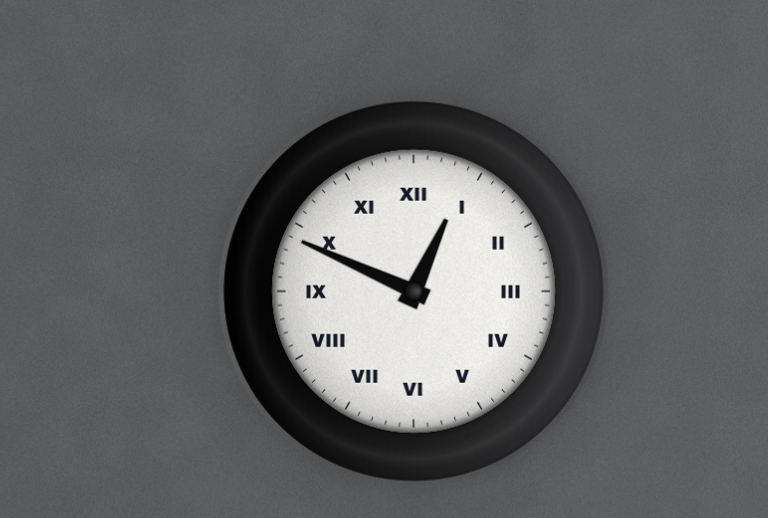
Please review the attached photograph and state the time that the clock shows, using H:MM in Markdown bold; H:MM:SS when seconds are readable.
**12:49**
